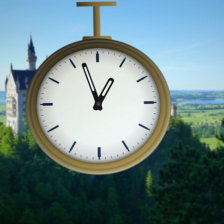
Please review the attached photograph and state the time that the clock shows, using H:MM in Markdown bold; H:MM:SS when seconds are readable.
**12:57**
